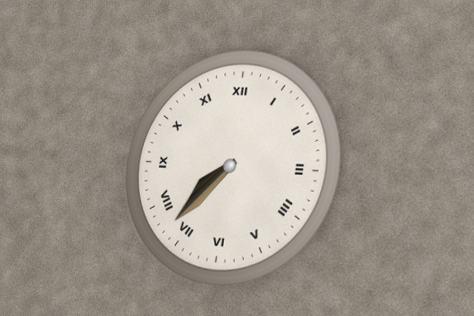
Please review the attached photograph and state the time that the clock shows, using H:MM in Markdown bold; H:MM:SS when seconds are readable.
**7:37**
